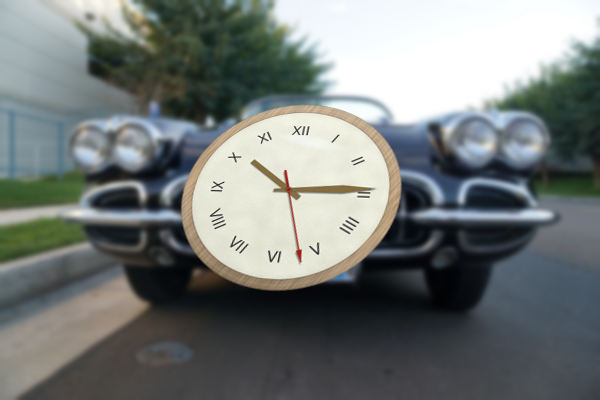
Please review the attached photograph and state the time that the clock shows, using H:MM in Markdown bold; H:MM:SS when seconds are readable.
**10:14:27**
